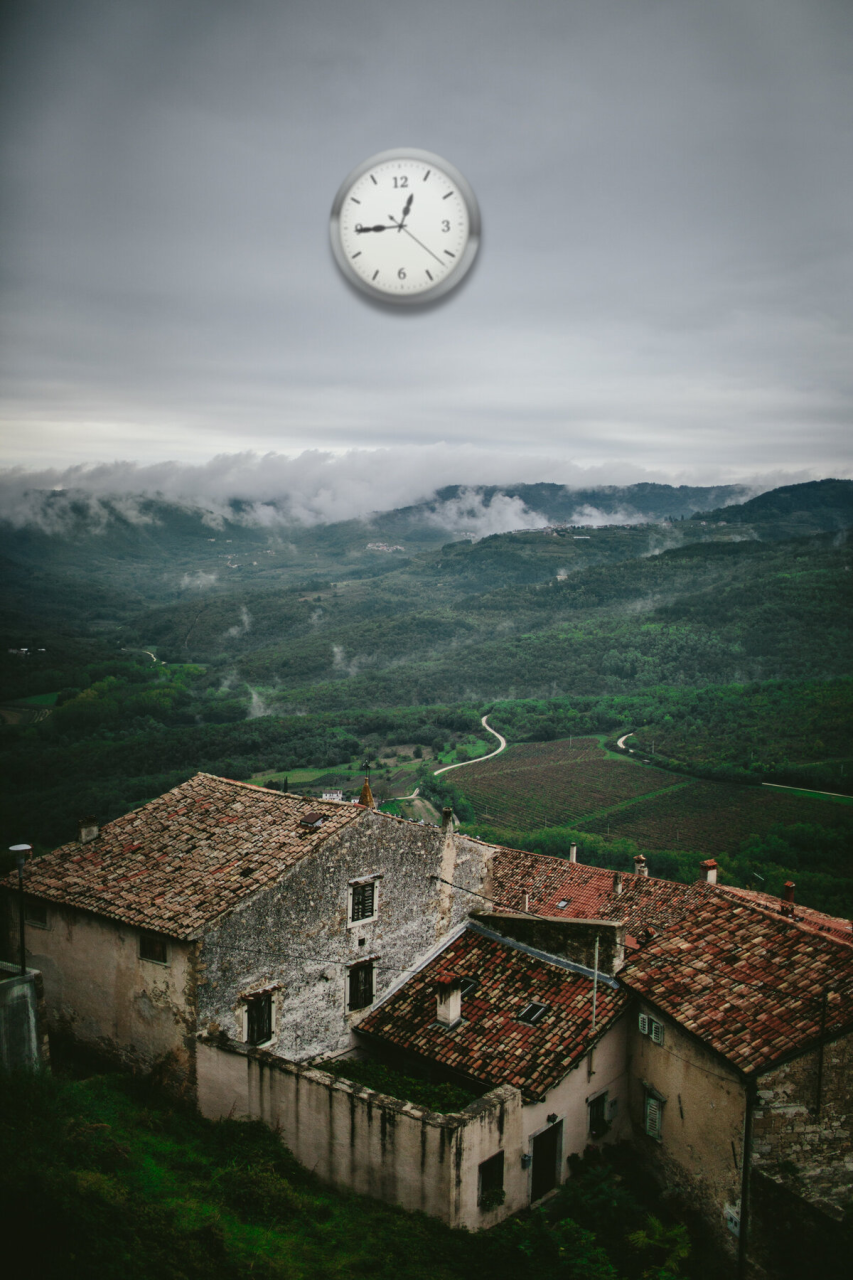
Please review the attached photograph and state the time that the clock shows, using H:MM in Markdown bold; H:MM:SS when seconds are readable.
**12:44:22**
